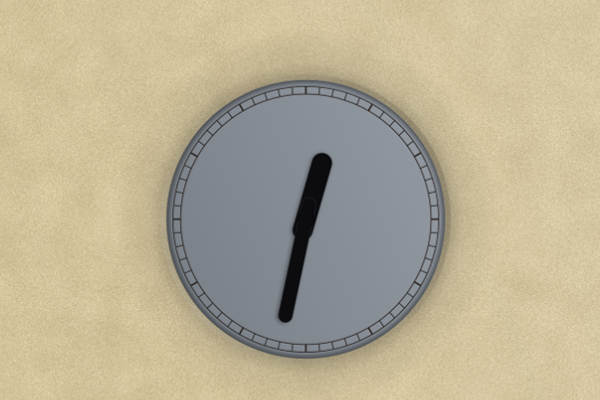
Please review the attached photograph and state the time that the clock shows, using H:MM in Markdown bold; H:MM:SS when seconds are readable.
**12:32**
